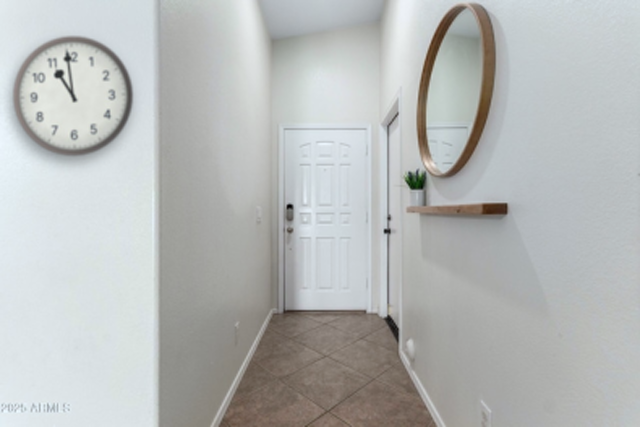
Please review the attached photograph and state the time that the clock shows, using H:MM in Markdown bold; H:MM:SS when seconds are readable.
**10:59**
